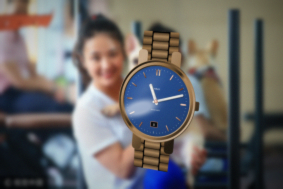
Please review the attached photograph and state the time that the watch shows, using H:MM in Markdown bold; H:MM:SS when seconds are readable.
**11:12**
